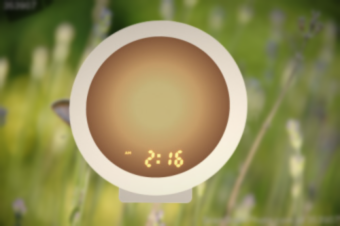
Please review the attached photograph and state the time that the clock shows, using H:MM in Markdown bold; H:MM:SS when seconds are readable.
**2:16**
